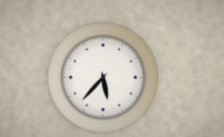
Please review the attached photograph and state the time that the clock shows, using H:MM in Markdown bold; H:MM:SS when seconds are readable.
**5:37**
